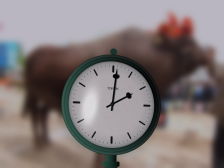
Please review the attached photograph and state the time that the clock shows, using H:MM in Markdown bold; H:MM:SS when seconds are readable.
**2:01**
